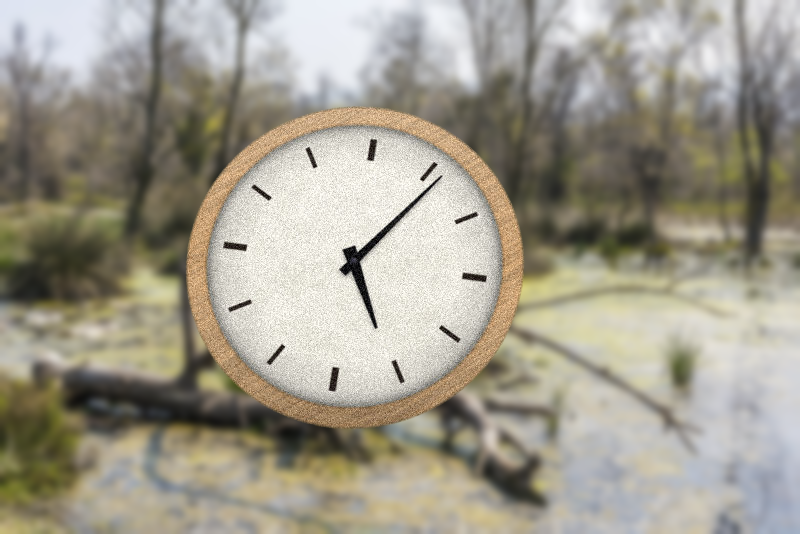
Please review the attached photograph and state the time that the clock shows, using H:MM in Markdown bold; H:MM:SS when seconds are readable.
**5:06**
